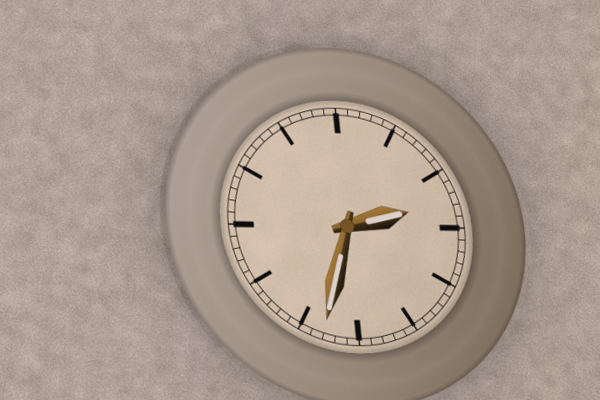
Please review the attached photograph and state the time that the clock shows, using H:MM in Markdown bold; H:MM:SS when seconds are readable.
**2:33**
